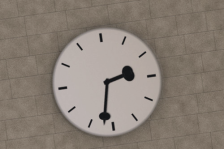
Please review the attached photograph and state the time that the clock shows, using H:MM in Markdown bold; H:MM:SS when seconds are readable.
**2:32**
